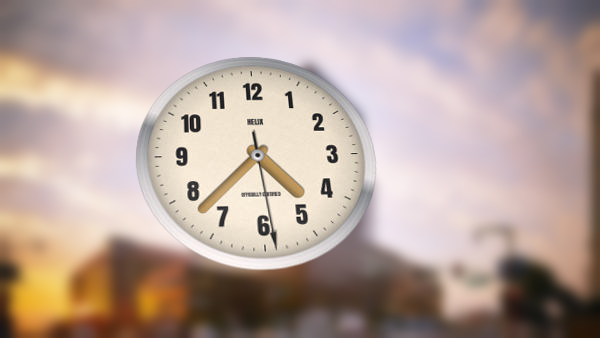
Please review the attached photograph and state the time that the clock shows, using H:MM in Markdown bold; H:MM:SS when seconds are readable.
**4:37:29**
